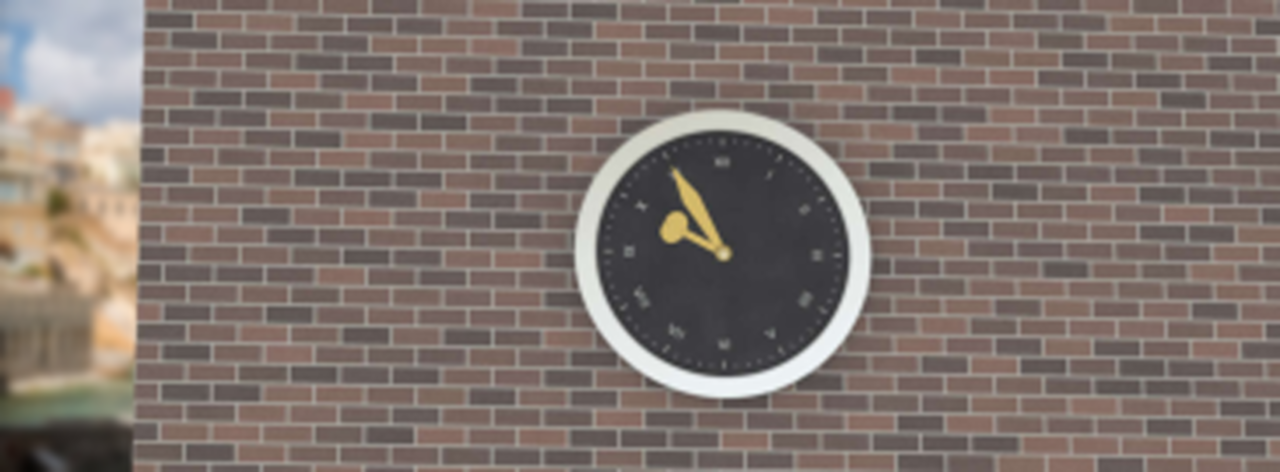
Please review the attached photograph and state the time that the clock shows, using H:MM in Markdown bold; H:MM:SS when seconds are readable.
**9:55**
